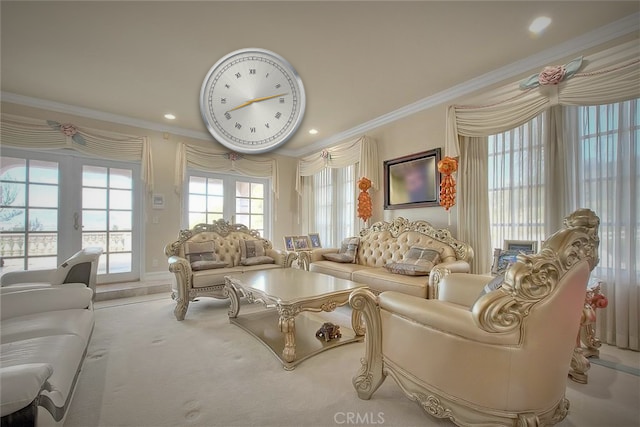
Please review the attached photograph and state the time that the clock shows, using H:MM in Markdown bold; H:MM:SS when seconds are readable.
**8:13**
